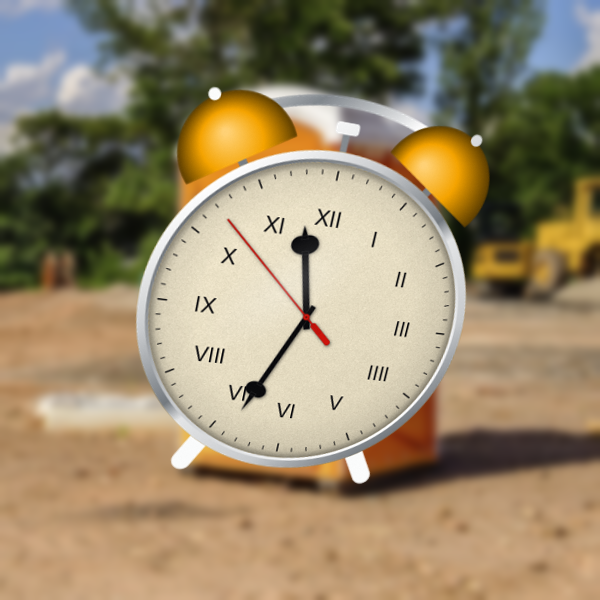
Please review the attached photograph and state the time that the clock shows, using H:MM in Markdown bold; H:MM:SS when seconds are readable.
**11:33:52**
